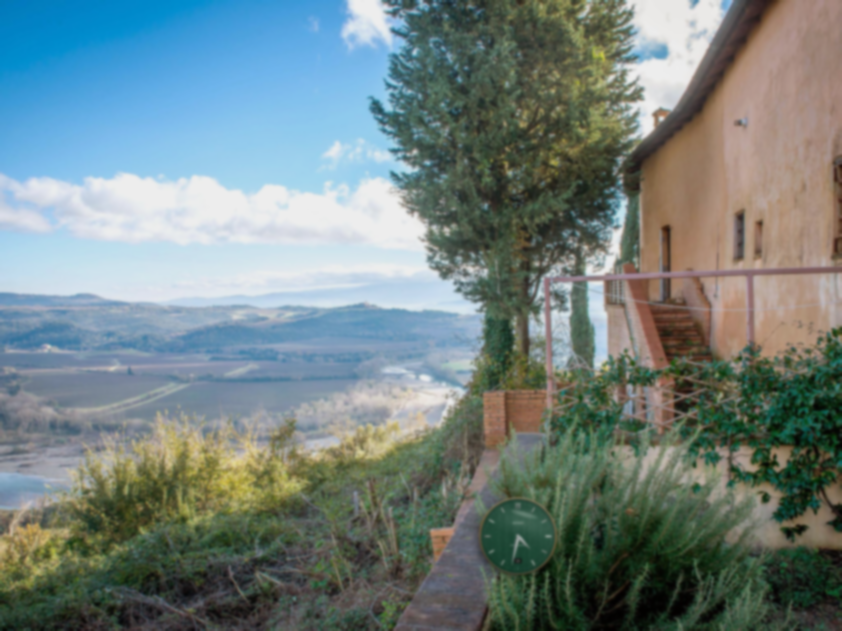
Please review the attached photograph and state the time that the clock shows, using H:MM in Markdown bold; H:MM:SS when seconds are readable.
**4:32**
